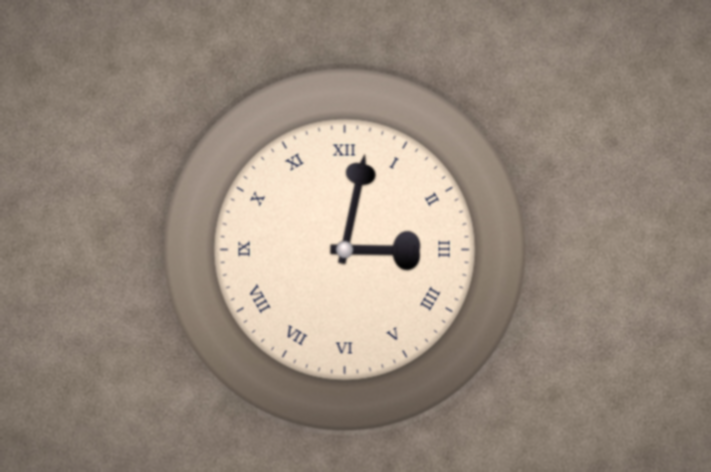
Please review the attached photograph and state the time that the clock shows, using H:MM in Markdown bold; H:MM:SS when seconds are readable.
**3:02**
